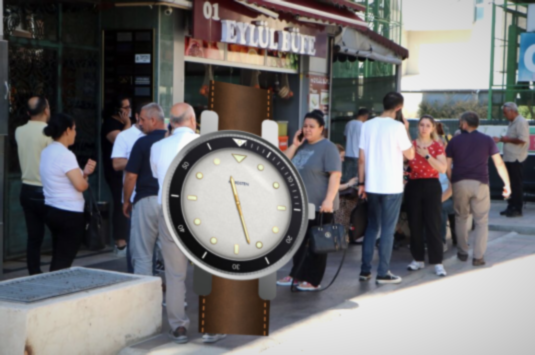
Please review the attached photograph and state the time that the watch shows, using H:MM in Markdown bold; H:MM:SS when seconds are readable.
**11:27**
